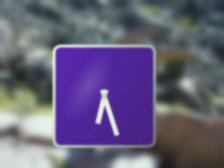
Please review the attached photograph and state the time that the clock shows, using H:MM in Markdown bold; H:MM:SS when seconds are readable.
**6:27**
